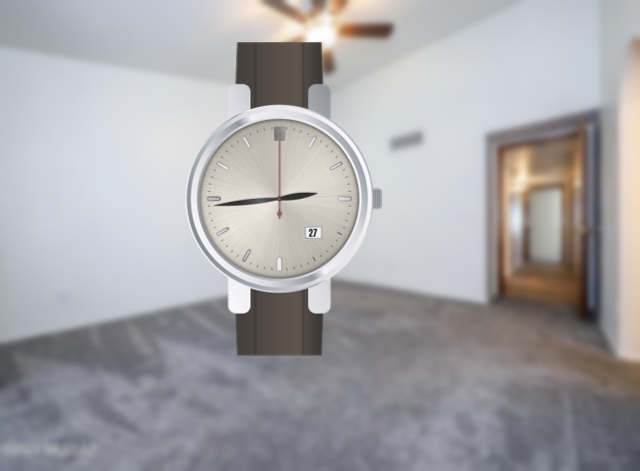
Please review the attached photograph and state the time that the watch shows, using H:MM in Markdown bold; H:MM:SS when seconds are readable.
**2:44:00**
